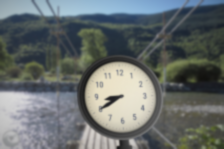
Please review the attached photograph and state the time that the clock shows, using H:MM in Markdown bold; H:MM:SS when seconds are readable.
**8:40**
